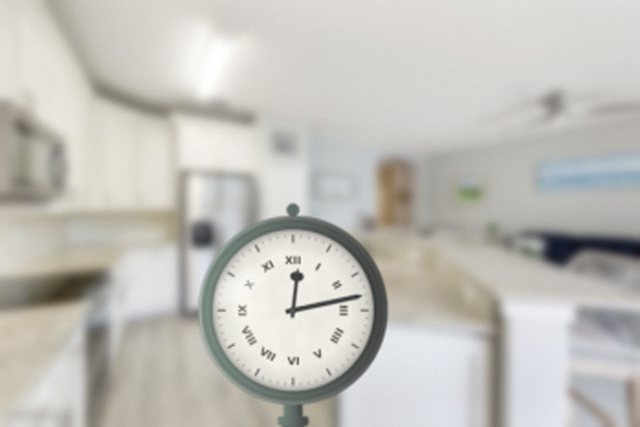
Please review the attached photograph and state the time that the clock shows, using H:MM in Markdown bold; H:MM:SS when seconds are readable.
**12:13**
